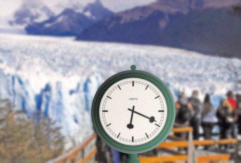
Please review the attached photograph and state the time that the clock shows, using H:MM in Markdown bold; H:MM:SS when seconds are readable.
**6:19**
